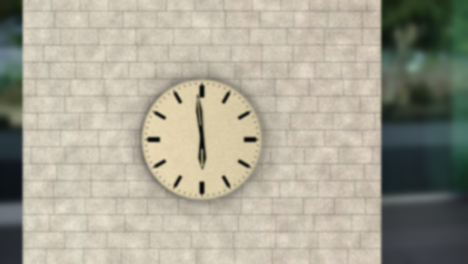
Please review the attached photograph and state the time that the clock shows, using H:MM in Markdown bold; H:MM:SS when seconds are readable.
**5:59**
